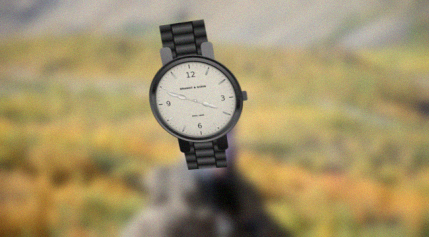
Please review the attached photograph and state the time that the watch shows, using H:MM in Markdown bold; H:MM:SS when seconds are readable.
**3:49**
